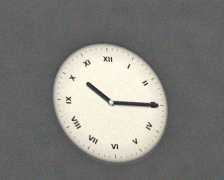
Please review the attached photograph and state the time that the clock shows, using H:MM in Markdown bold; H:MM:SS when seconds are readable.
**10:15**
